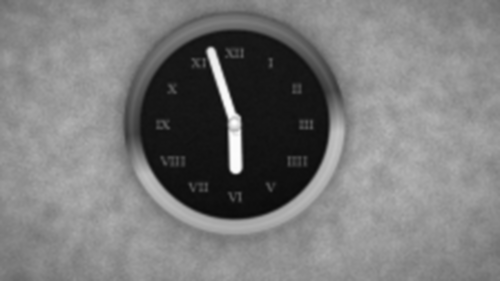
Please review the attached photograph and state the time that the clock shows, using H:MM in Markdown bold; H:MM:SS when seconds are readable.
**5:57**
